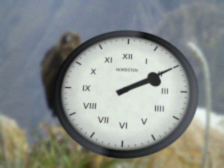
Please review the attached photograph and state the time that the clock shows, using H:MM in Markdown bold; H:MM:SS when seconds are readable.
**2:10**
